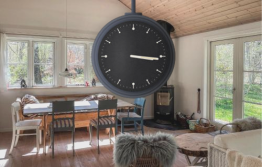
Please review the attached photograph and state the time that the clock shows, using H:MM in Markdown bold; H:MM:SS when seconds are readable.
**3:16**
